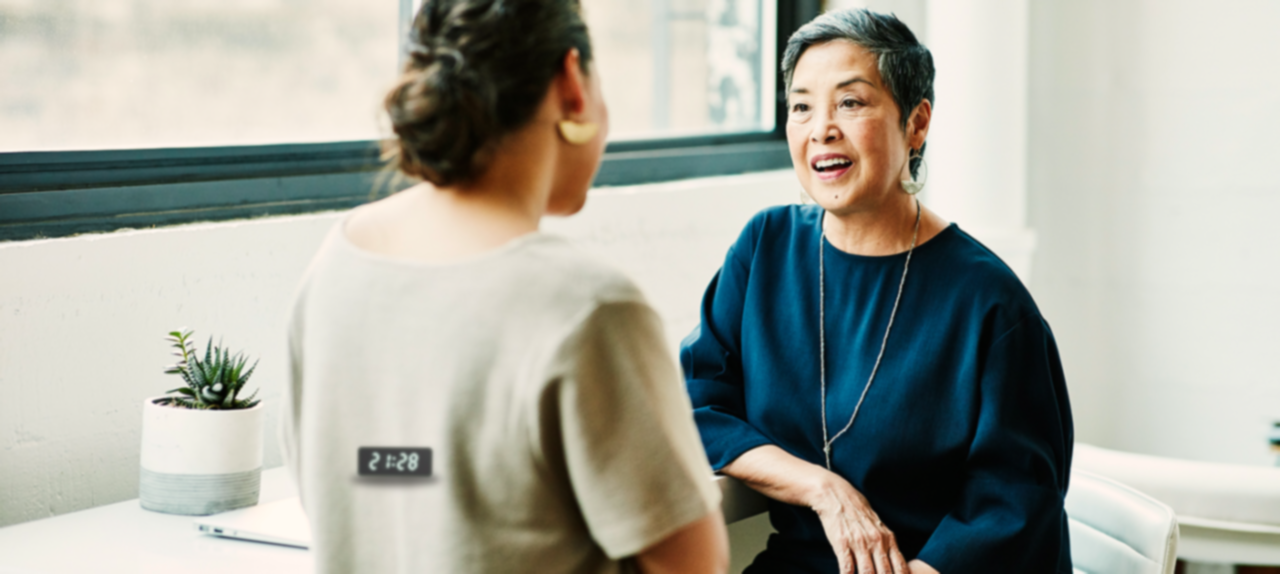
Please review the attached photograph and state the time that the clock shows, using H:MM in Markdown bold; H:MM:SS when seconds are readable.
**21:28**
